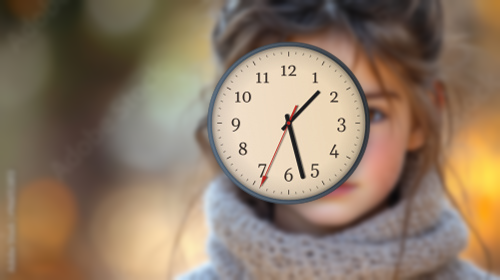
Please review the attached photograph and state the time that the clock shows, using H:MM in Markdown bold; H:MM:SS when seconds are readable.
**1:27:34**
